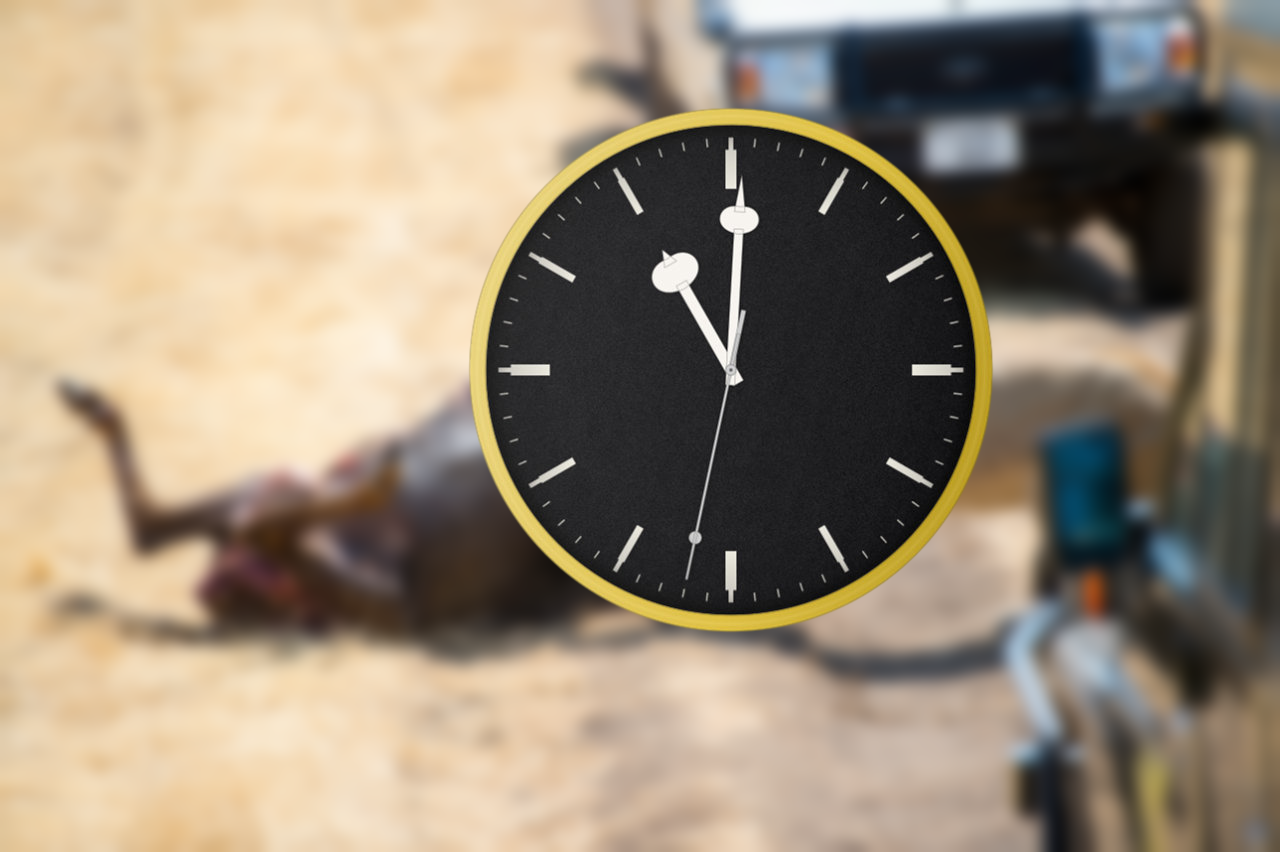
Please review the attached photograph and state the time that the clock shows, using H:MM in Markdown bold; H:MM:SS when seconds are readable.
**11:00:32**
